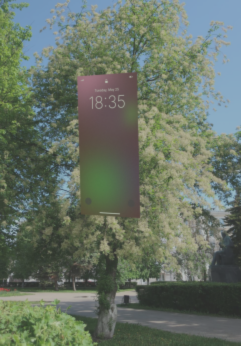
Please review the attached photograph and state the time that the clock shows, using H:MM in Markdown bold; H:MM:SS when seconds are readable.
**18:35**
